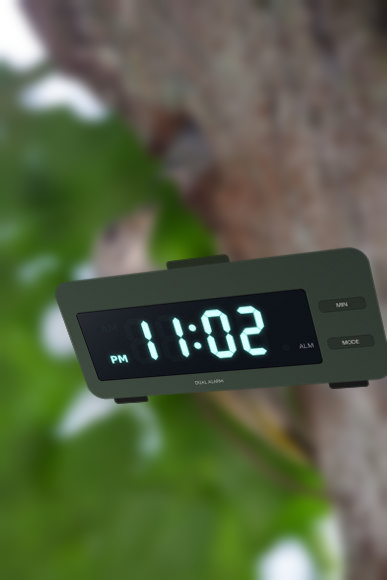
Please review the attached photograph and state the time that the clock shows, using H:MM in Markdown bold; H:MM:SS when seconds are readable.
**11:02**
